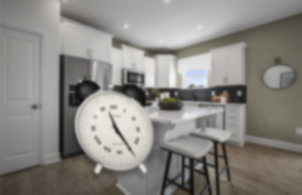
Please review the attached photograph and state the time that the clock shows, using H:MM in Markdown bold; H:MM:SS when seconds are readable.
**11:25**
